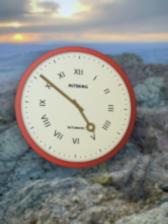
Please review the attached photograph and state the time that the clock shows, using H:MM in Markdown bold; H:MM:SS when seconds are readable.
**4:51**
